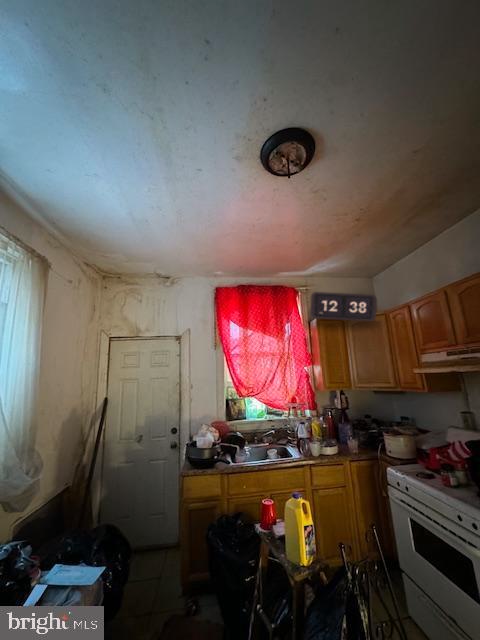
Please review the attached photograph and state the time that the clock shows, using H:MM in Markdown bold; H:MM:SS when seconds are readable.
**12:38**
